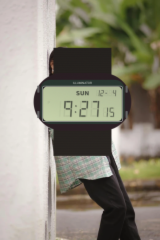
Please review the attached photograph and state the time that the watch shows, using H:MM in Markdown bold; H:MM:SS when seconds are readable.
**9:27:15**
